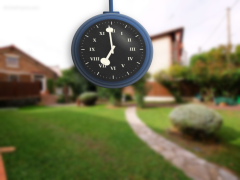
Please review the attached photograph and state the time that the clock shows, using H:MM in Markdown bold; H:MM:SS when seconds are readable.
**6:59**
